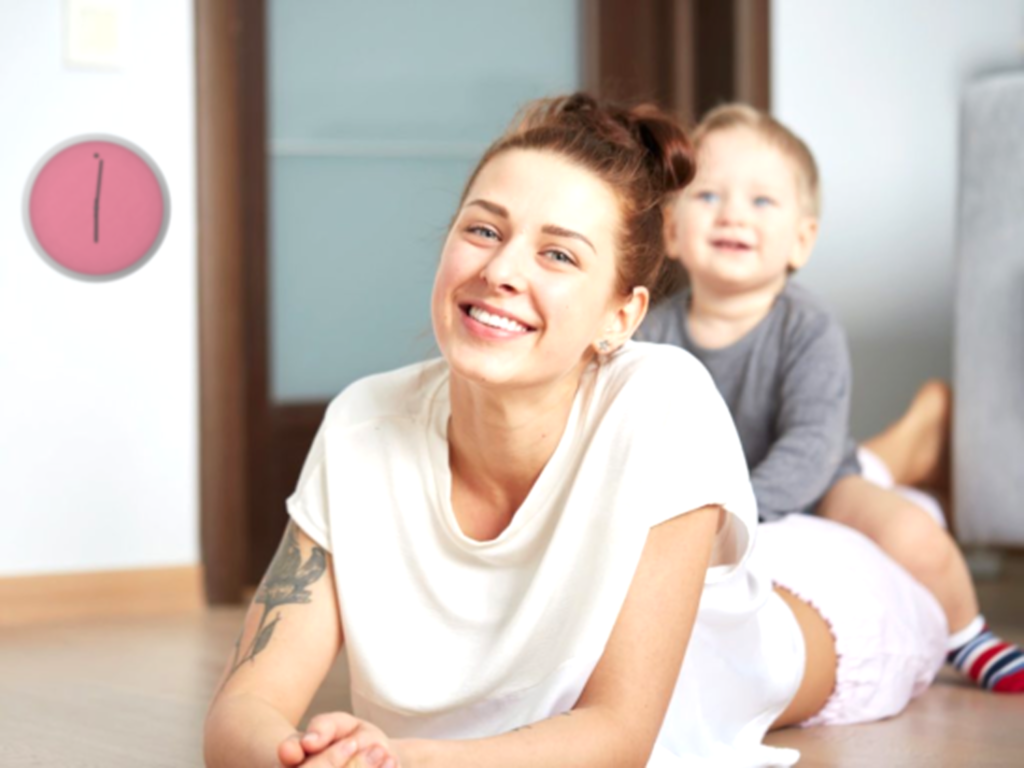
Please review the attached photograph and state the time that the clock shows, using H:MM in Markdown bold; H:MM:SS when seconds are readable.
**6:01**
